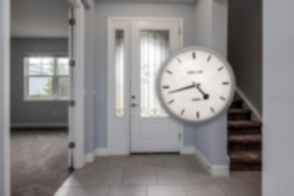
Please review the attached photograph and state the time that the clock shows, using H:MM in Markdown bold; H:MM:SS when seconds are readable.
**4:43**
